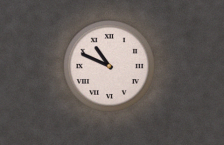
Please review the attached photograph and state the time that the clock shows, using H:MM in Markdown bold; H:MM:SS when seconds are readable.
**10:49**
